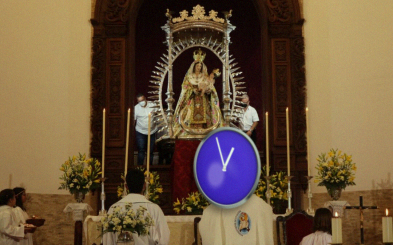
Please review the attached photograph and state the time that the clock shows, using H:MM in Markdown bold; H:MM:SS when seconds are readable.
**12:57**
